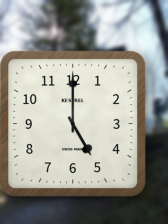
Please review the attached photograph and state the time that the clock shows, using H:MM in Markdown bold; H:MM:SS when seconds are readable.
**5:00**
